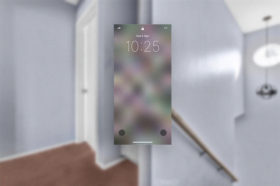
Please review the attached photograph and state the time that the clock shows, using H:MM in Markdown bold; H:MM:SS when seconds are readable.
**10:25**
